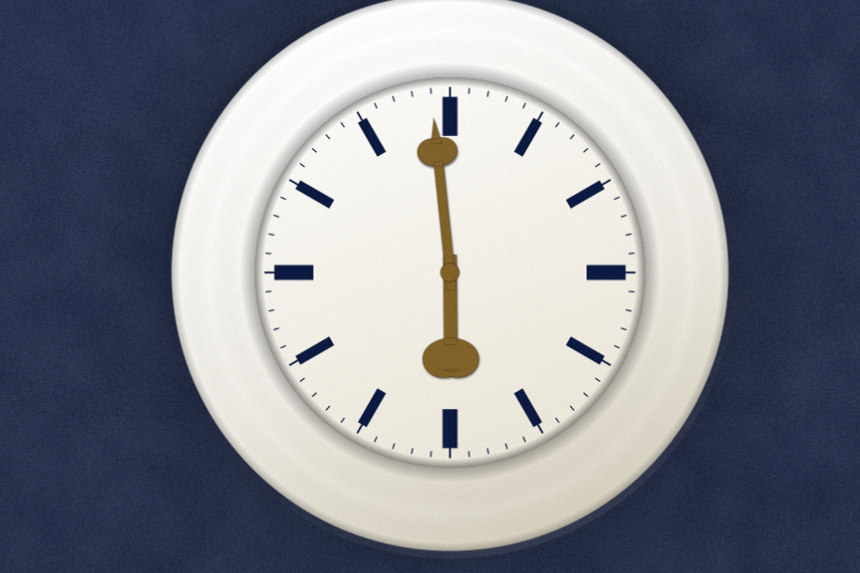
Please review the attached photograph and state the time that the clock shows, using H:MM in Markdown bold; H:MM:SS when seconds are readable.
**5:59**
